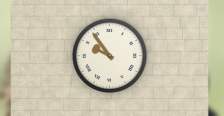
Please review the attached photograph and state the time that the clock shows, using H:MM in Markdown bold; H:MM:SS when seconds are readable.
**9:54**
